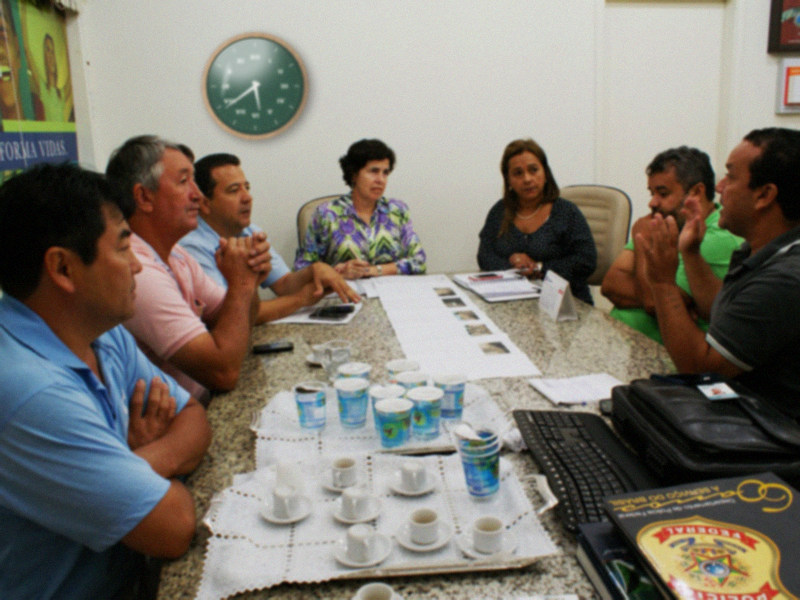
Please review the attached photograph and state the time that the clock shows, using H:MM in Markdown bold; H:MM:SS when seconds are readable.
**5:39**
